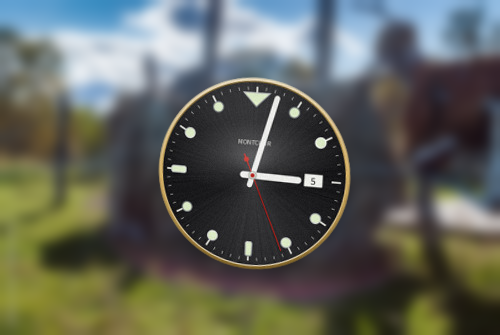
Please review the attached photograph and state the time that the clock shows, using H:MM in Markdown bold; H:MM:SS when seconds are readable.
**3:02:26**
